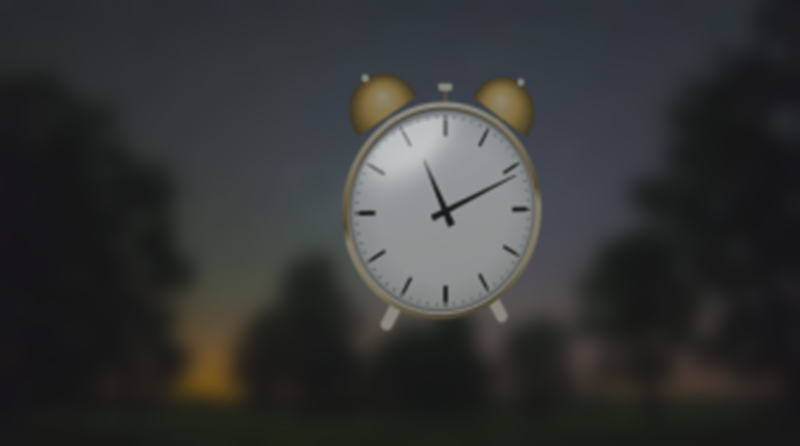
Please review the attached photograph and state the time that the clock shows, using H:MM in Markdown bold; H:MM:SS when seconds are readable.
**11:11**
